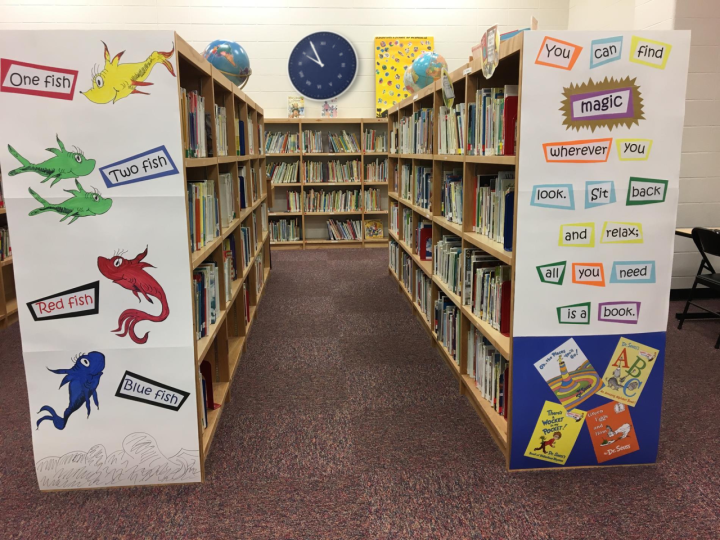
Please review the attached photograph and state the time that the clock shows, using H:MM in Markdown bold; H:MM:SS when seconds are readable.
**9:55**
